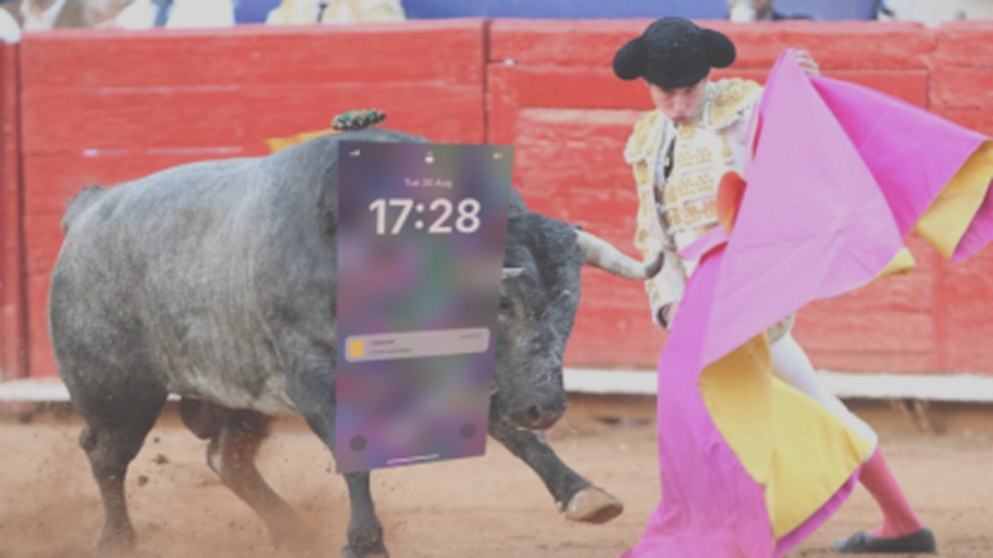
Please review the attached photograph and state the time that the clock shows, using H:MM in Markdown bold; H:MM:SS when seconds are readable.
**17:28**
